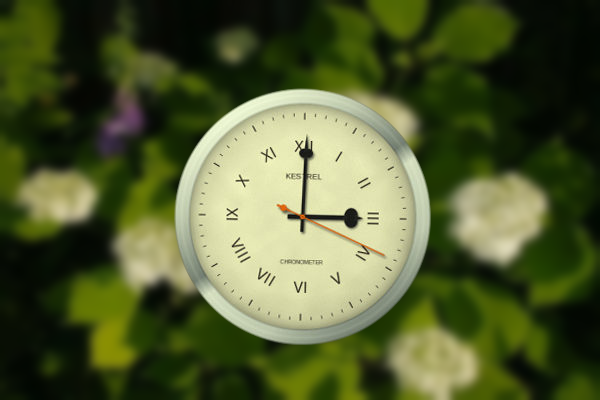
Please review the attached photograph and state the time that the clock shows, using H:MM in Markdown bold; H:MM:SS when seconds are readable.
**3:00:19**
